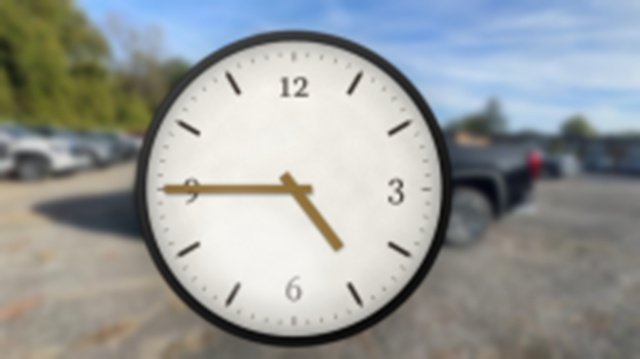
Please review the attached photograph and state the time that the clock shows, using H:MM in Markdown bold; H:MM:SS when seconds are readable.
**4:45**
